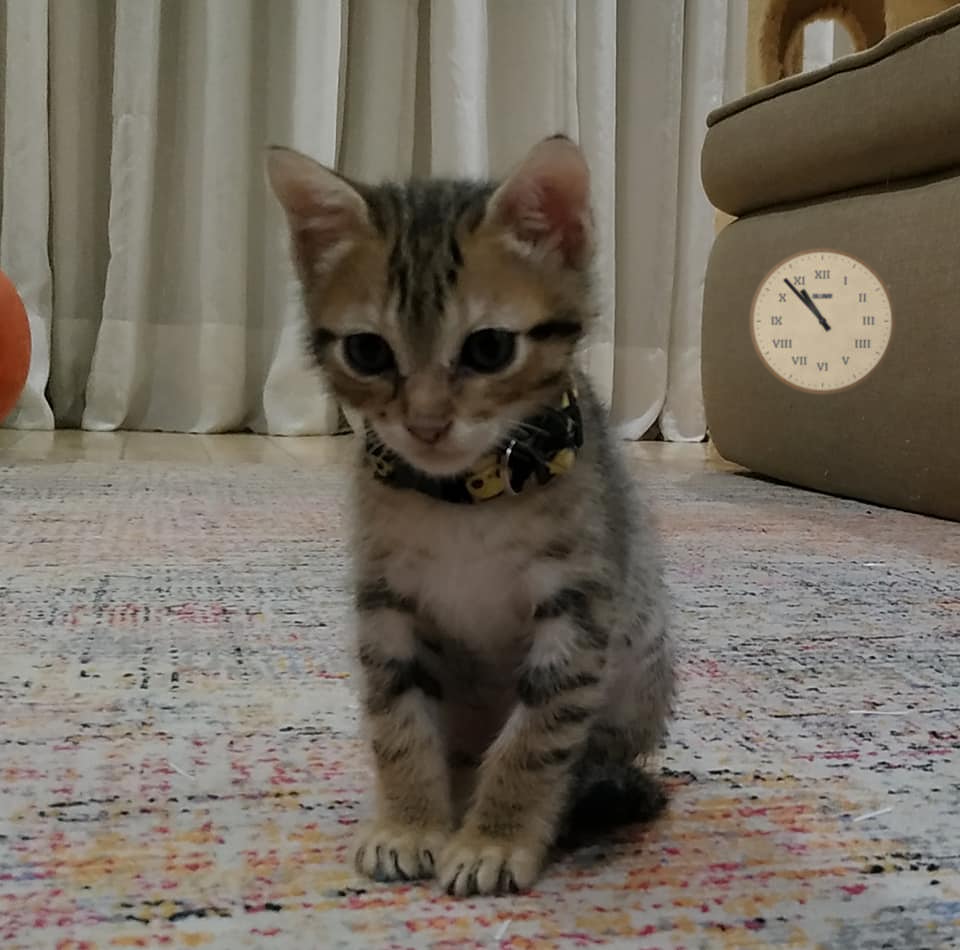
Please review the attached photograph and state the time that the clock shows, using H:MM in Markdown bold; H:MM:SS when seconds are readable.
**10:53**
